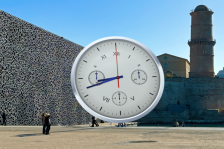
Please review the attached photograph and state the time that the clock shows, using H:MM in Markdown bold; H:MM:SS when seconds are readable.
**8:42**
